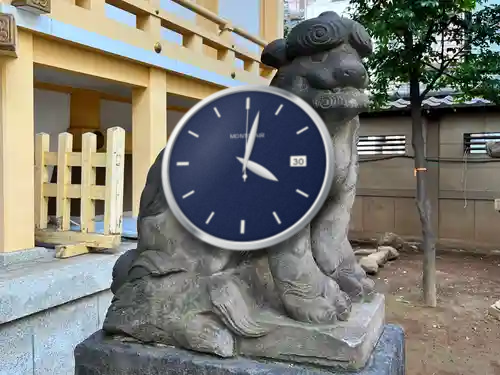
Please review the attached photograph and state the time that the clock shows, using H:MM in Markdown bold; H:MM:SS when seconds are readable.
**4:02:00**
